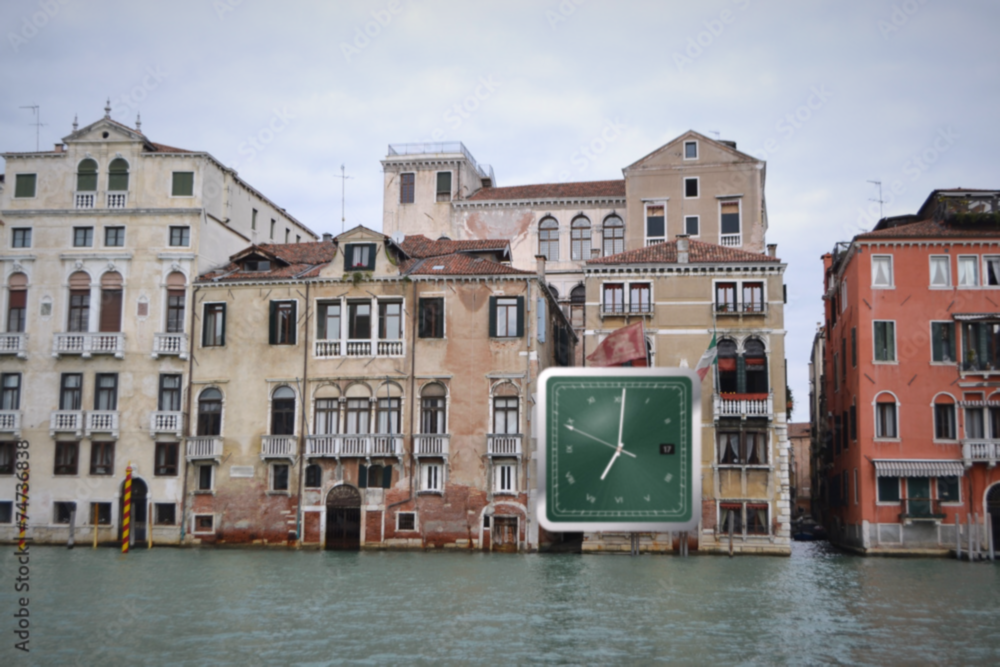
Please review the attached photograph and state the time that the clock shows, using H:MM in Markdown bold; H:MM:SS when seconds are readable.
**7:00:49**
